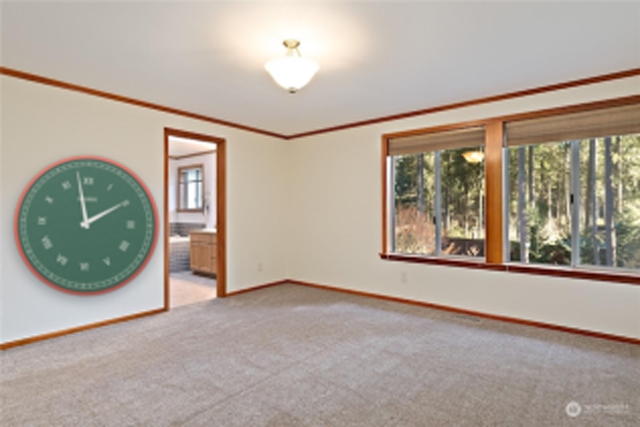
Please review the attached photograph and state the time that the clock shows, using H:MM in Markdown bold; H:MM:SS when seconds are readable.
**1:58**
